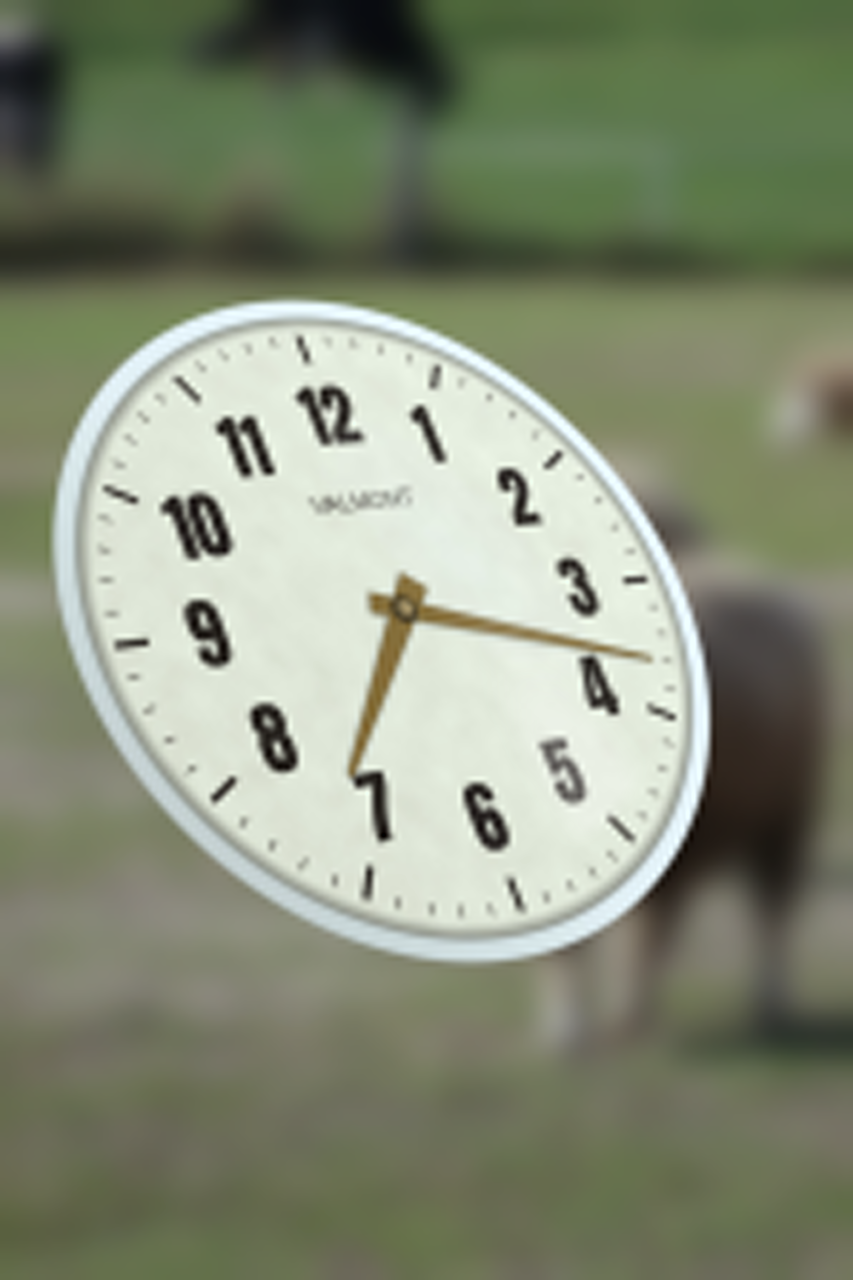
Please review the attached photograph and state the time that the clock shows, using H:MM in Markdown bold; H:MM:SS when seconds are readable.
**7:18**
